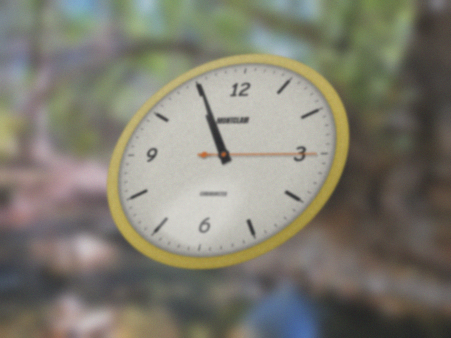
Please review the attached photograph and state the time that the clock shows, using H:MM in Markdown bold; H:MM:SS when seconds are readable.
**10:55:15**
